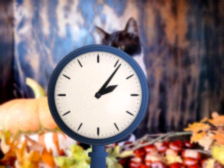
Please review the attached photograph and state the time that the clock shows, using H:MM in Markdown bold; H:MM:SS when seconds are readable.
**2:06**
